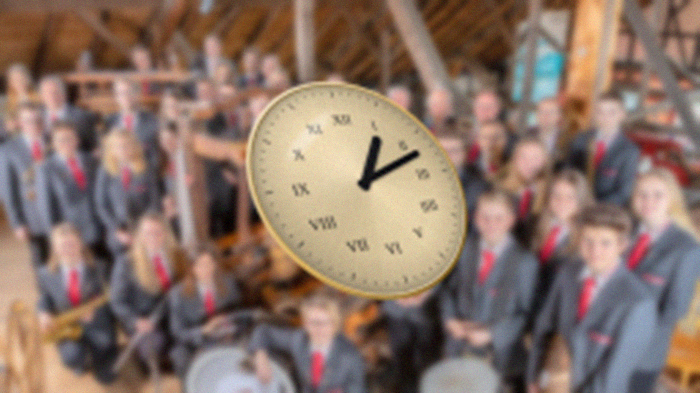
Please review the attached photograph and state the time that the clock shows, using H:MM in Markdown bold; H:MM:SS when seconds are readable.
**1:12**
